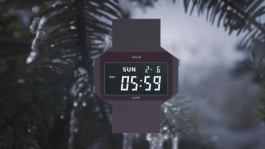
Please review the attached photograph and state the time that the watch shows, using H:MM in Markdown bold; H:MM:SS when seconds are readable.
**5:59**
